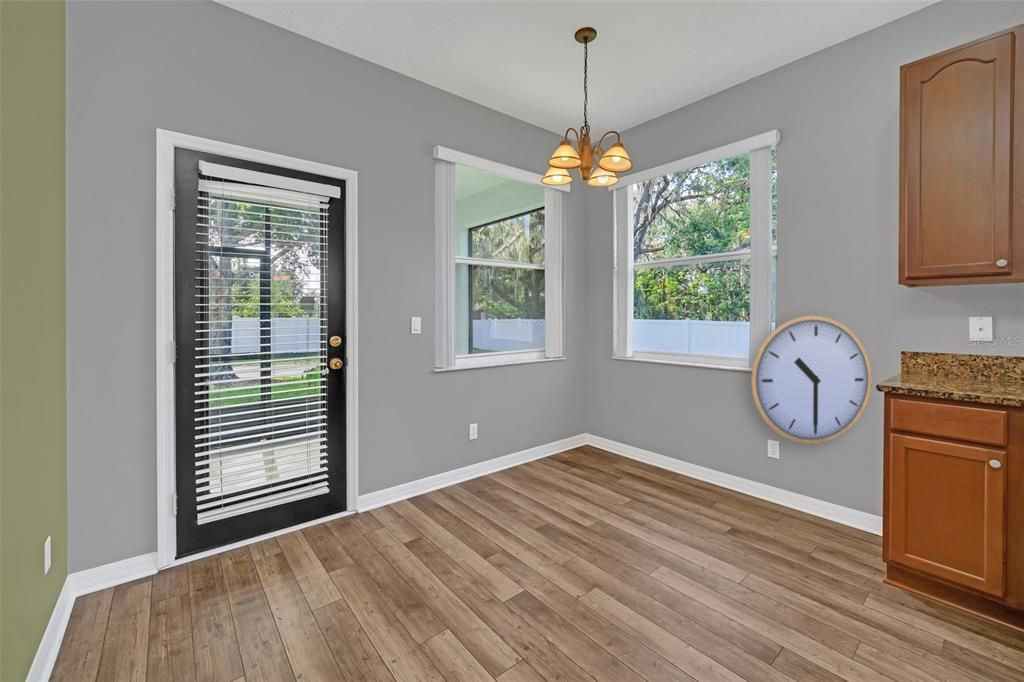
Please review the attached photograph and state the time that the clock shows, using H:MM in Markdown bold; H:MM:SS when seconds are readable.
**10:30**
